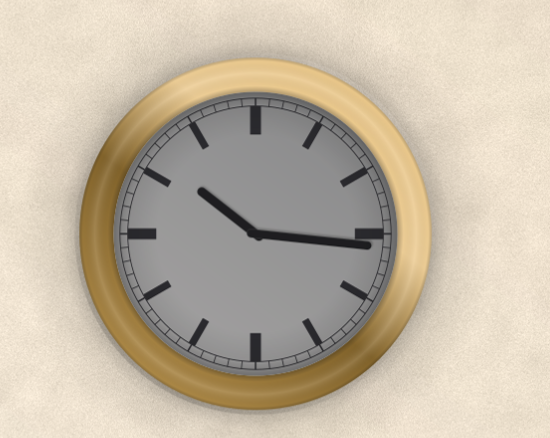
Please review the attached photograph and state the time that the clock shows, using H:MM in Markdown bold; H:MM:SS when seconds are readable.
**10:16**
